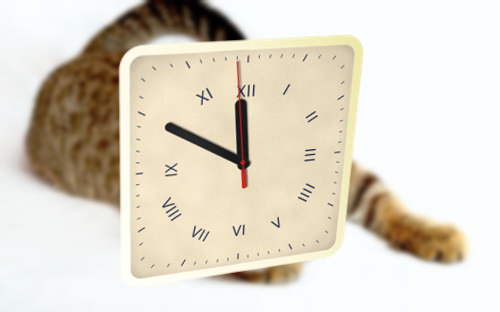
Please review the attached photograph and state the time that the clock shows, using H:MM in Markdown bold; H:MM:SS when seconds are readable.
**11:49:59**
